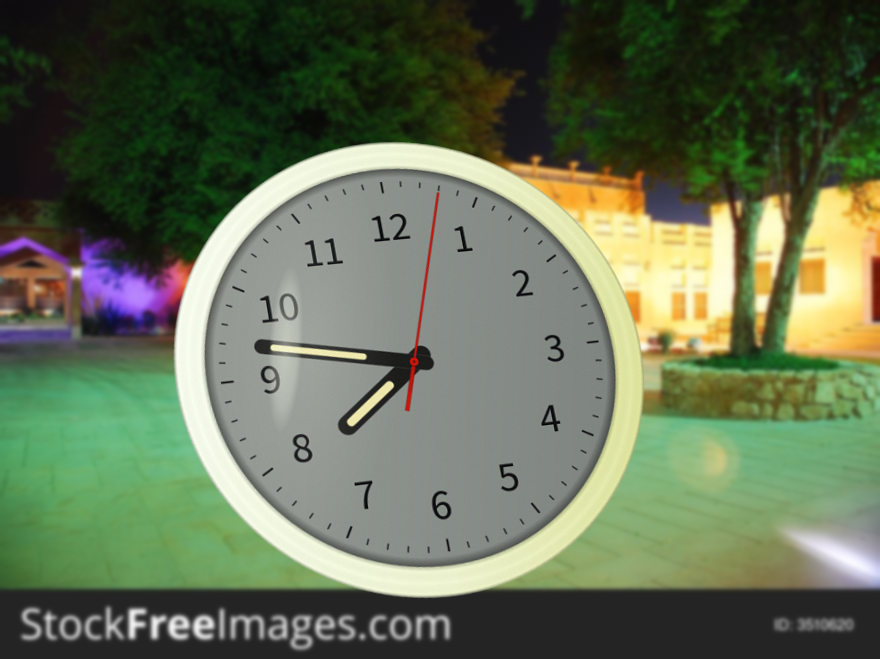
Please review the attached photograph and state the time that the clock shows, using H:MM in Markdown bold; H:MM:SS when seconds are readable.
**7:47:03**
